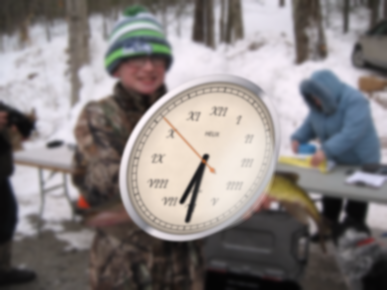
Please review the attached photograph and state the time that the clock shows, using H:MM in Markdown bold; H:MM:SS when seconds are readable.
**6:29:51**
